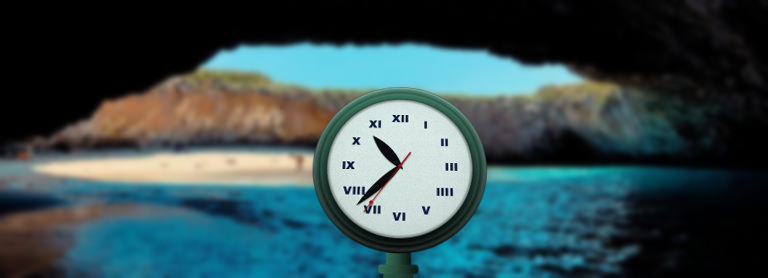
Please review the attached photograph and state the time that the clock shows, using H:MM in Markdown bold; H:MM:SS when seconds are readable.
**10:37:36**
